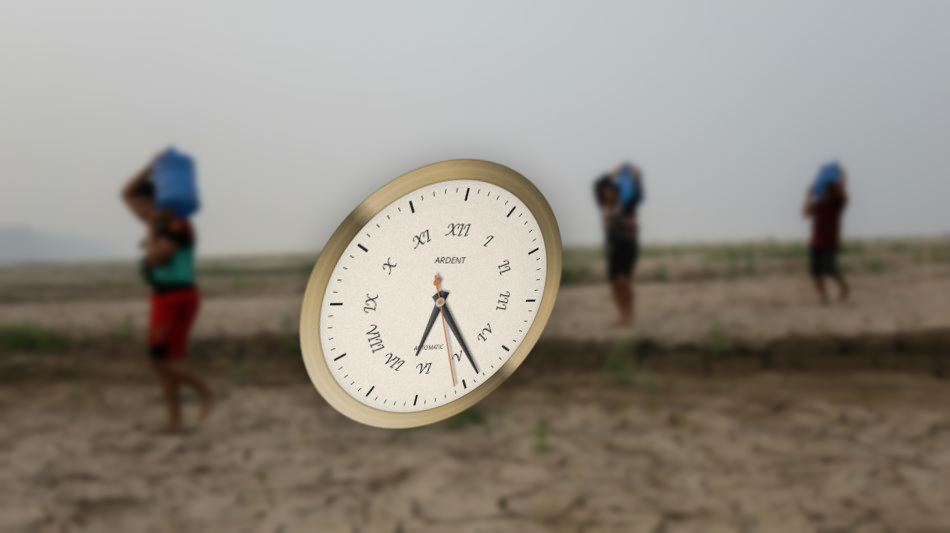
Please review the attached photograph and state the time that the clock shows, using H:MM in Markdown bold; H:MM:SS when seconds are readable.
**6:23:26**
